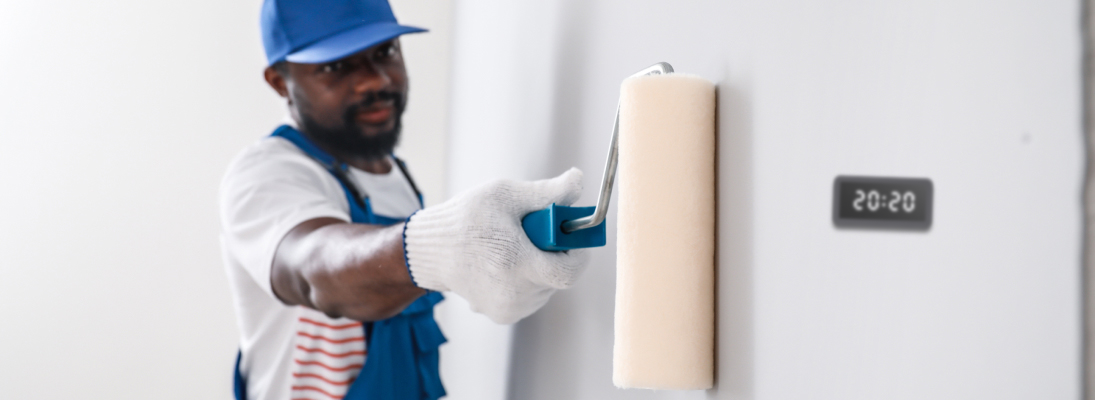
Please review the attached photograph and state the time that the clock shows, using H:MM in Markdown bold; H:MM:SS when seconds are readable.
**20:20**
